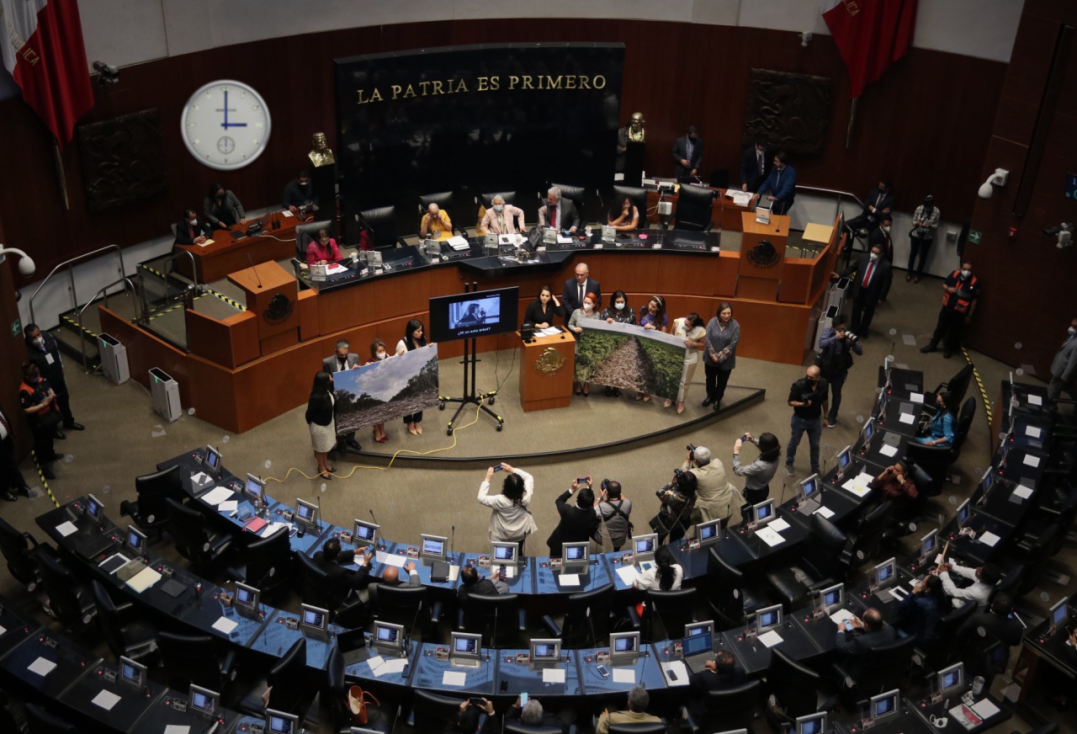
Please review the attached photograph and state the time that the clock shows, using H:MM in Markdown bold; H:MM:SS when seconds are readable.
**3:00**
